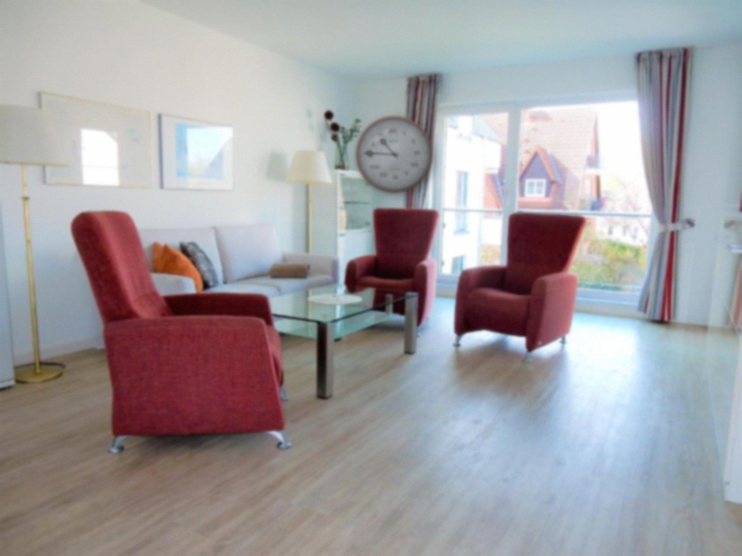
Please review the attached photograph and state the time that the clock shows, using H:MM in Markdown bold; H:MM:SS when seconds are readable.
**10:46**
